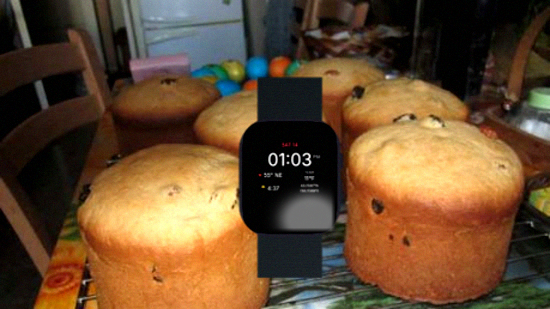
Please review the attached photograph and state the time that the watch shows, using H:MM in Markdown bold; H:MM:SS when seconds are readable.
**1:03**
